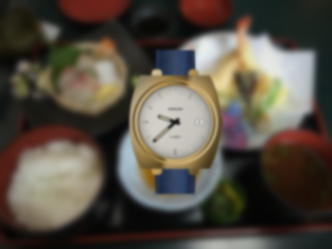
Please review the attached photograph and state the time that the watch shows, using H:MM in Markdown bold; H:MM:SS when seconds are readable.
**9:38**
